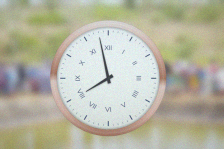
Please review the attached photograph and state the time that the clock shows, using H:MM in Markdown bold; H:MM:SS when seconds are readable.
**7:58**
